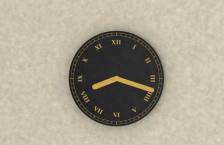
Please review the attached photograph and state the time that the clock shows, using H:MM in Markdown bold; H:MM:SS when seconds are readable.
**8:18**
